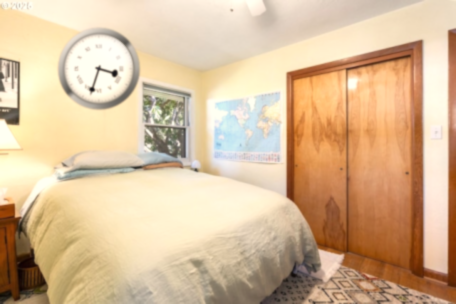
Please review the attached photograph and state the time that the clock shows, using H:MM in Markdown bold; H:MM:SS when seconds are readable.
**3:33**
